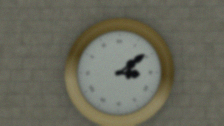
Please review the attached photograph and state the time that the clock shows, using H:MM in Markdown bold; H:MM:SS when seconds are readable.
**3:09**
